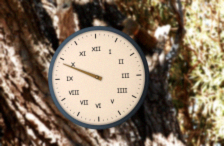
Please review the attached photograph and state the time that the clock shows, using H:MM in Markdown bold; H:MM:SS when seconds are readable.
**9:49**
